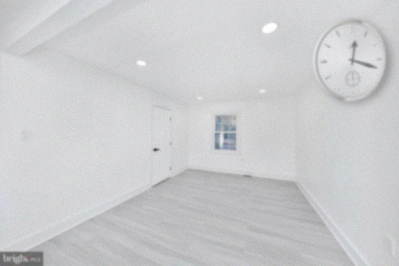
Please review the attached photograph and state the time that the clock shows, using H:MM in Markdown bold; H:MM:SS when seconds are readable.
**12:18**
